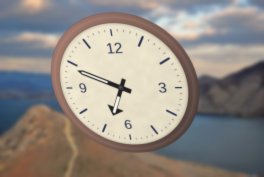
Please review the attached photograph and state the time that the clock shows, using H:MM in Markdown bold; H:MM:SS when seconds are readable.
**6:49**
